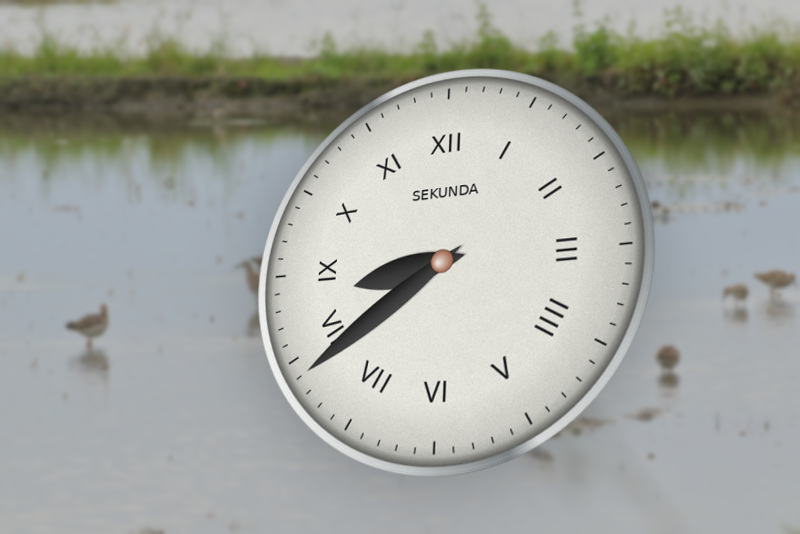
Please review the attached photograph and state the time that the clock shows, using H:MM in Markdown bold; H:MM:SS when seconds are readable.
**8:39**
